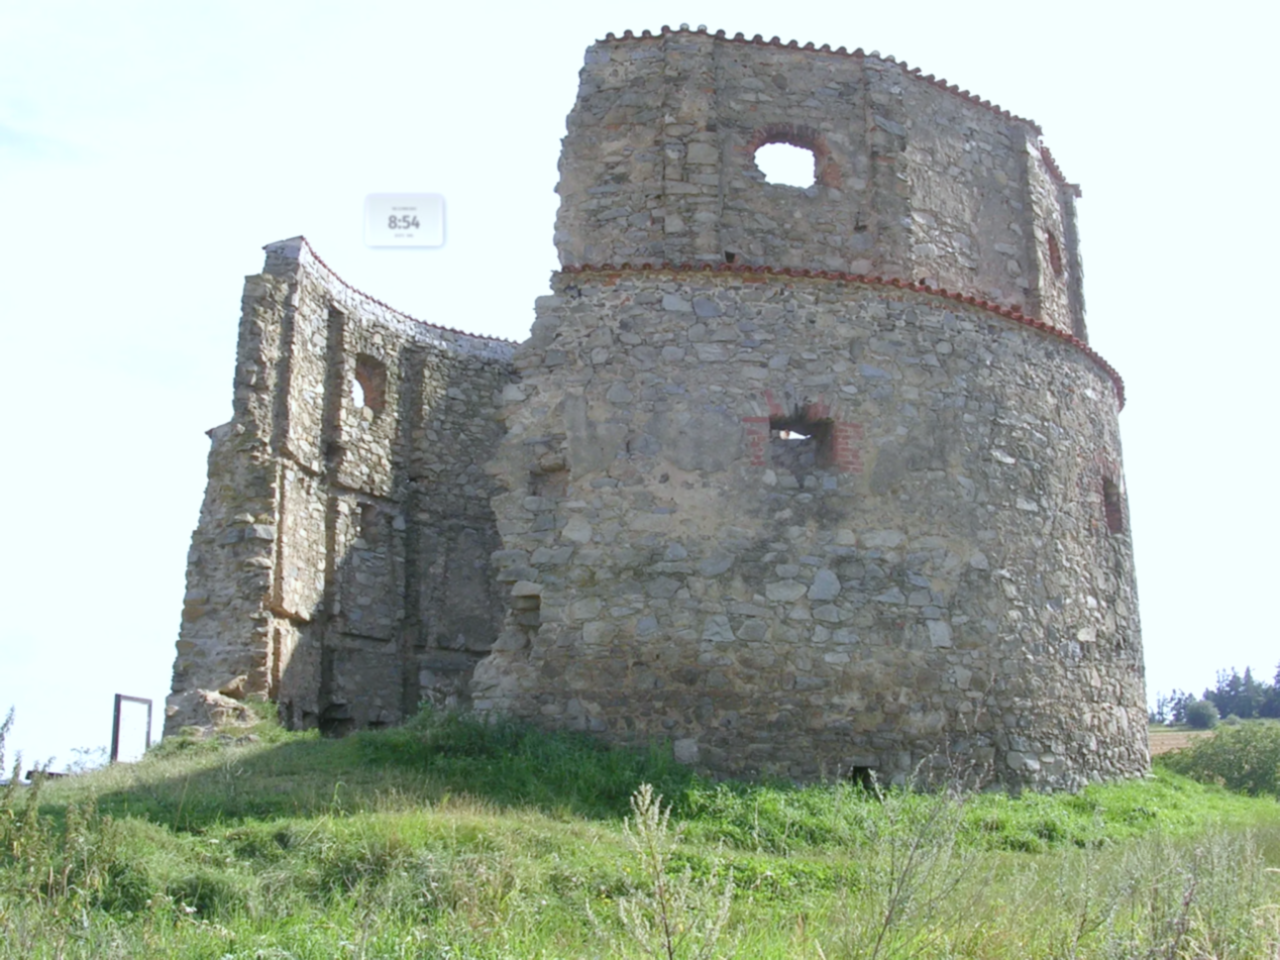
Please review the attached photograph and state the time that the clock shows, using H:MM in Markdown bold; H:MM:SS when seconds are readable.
**8:54**
